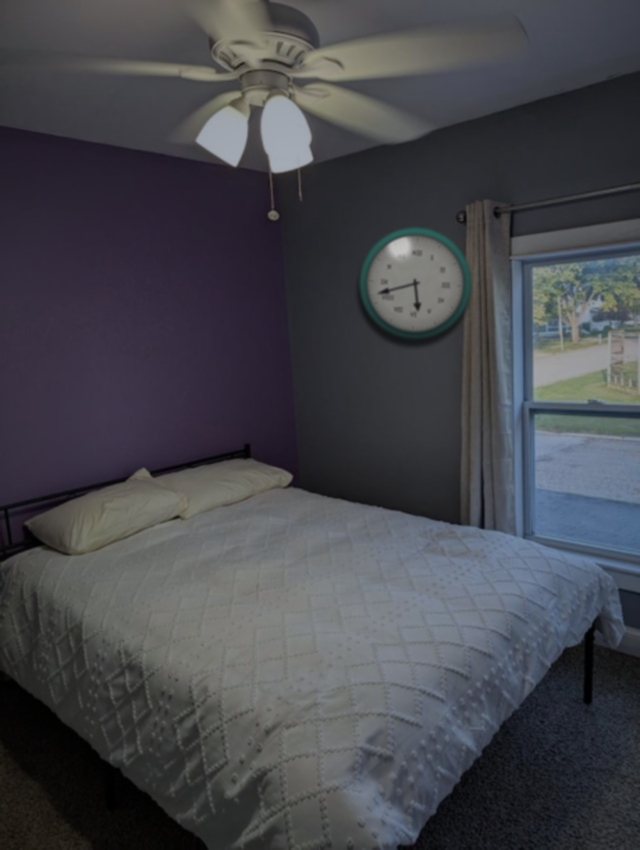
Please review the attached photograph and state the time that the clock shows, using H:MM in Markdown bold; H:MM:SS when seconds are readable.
**5:42**
